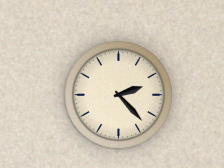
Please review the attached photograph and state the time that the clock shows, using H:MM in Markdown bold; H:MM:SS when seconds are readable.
**2:23**
